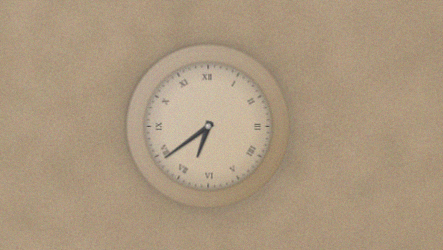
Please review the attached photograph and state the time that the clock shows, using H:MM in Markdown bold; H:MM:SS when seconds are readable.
**6:39**
